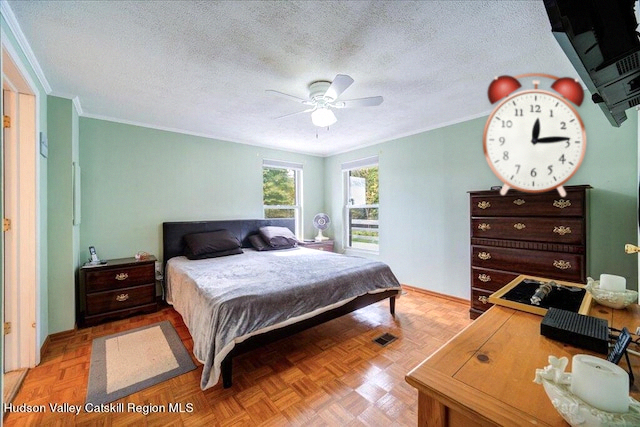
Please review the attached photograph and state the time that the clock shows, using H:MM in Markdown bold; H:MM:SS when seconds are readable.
**12:14**
